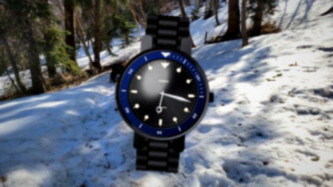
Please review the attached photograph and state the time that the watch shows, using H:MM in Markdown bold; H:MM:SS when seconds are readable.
**6:17**
